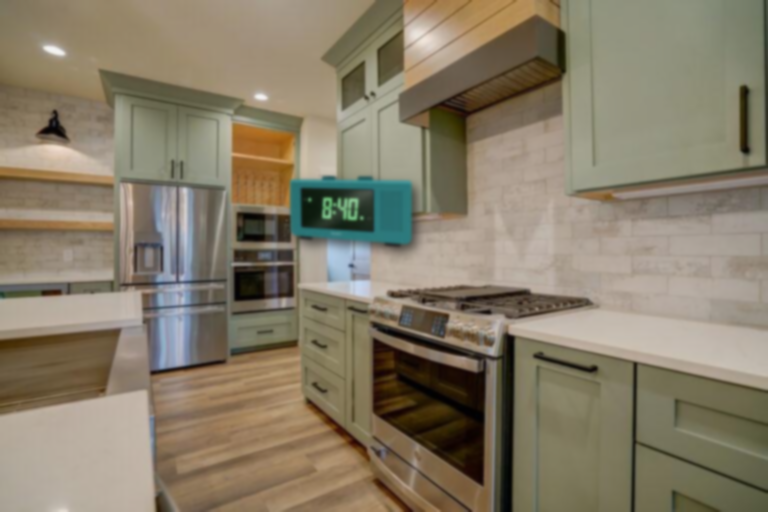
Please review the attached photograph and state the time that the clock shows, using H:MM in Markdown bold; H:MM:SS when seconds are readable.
**8:40**
